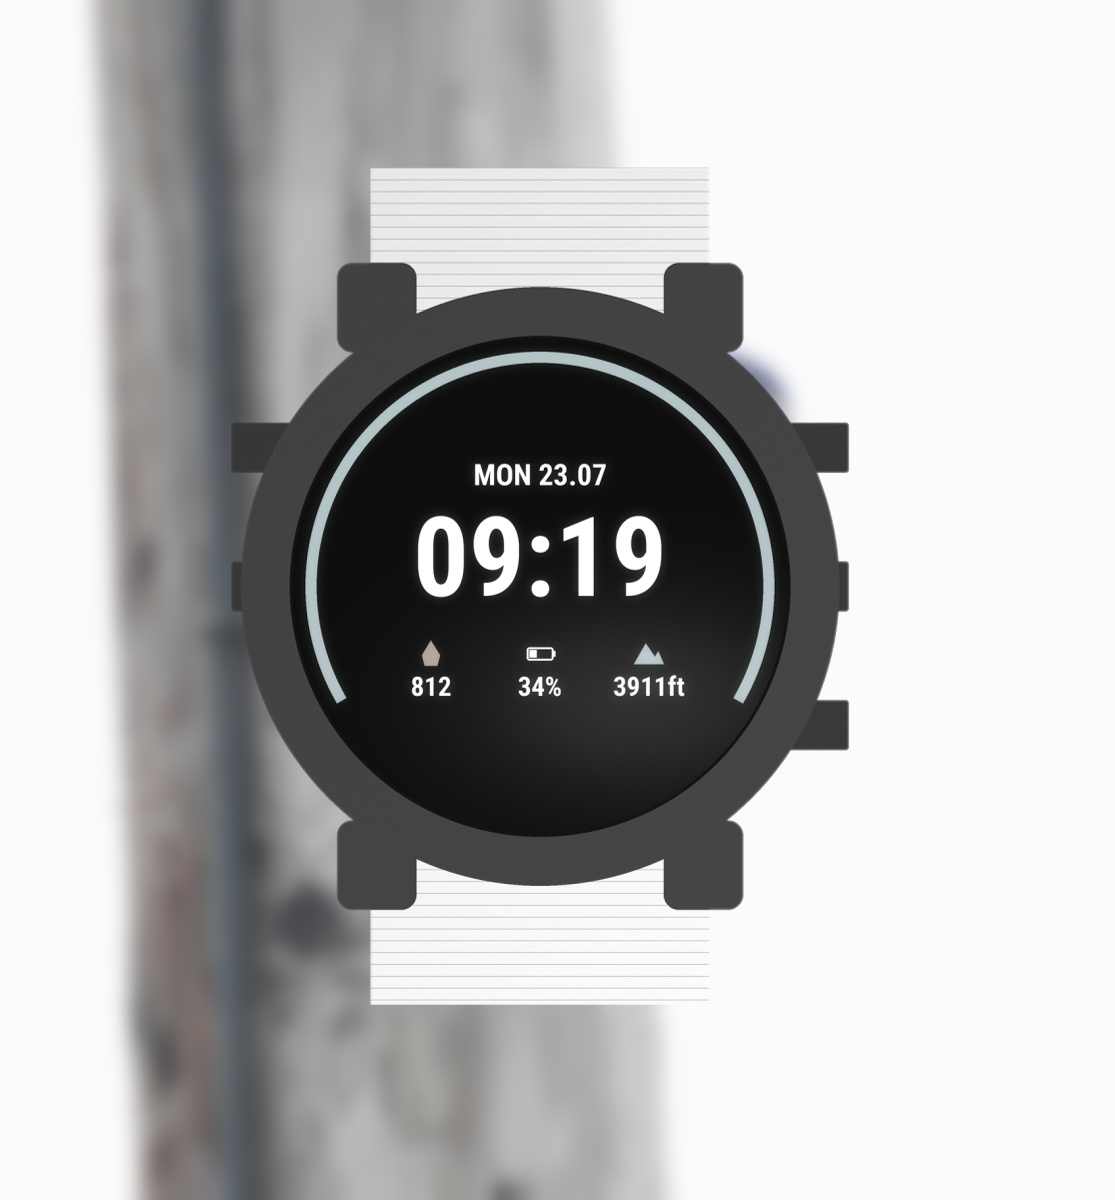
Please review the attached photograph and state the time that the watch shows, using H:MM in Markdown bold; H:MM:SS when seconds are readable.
**9:19**
